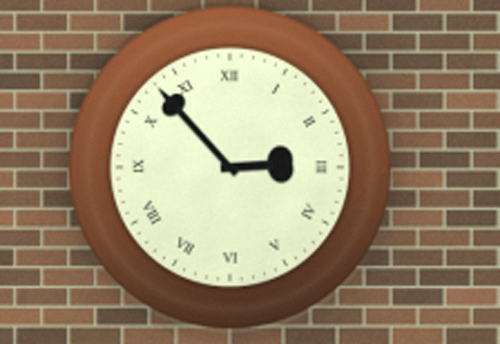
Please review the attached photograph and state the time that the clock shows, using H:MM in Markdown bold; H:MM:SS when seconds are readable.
**2:53**
